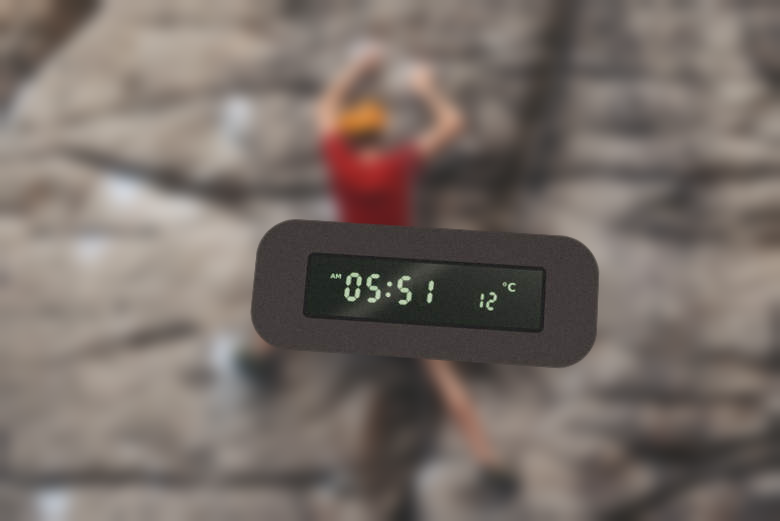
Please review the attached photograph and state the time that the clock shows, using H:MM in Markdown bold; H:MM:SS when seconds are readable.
**5:51**
